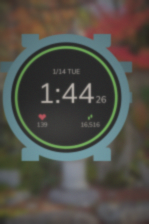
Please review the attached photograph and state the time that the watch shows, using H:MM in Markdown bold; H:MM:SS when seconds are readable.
**1:44**
